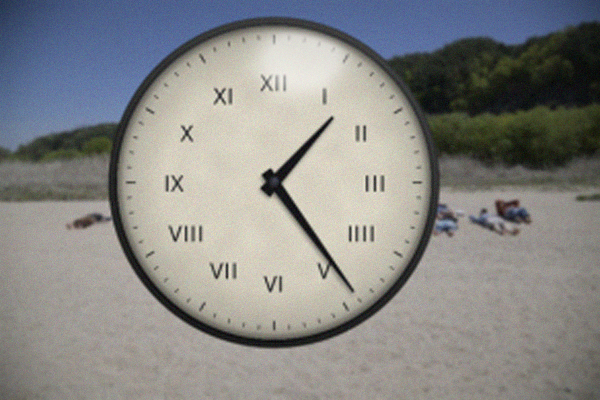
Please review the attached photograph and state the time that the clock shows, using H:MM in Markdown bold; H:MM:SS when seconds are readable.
**1:24**
